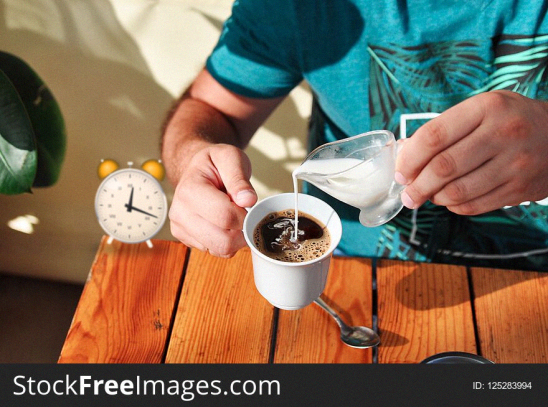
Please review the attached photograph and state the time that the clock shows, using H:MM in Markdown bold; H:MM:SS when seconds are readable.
**12:18**
